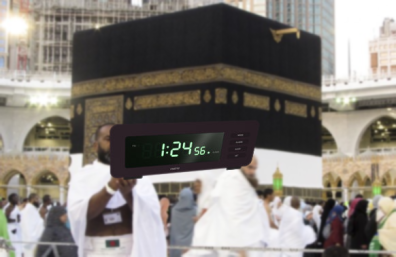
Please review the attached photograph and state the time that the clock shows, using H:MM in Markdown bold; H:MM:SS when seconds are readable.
**1:24:56**
